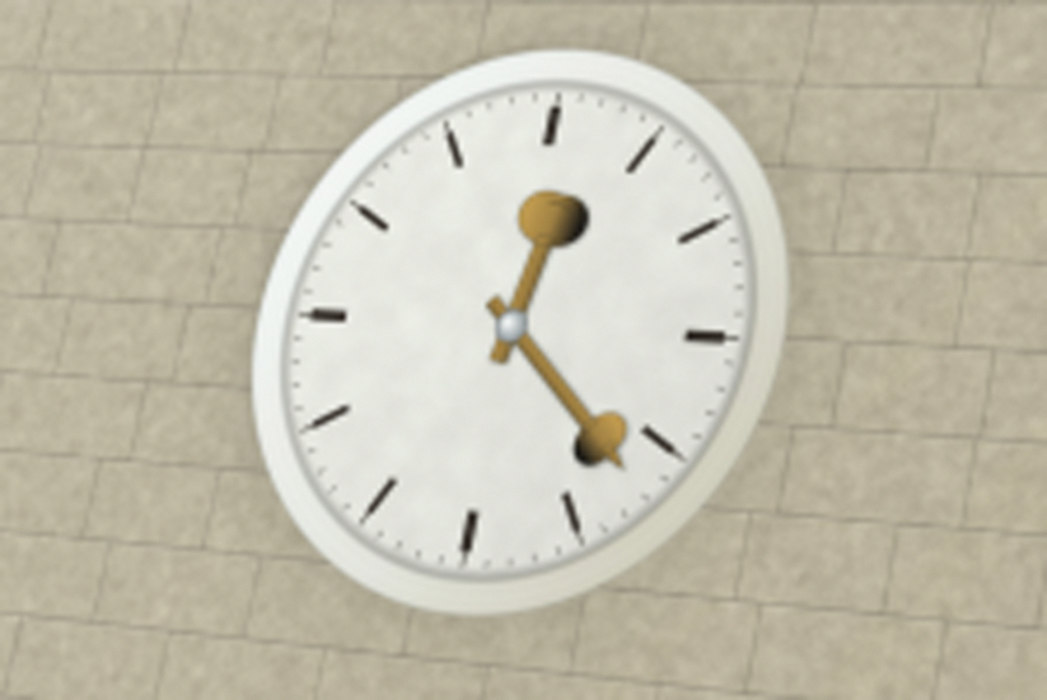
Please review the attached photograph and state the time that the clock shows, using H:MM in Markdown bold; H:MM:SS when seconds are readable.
**12:22**
